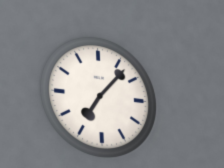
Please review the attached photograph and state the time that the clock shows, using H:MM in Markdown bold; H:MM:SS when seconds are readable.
**7:07**
